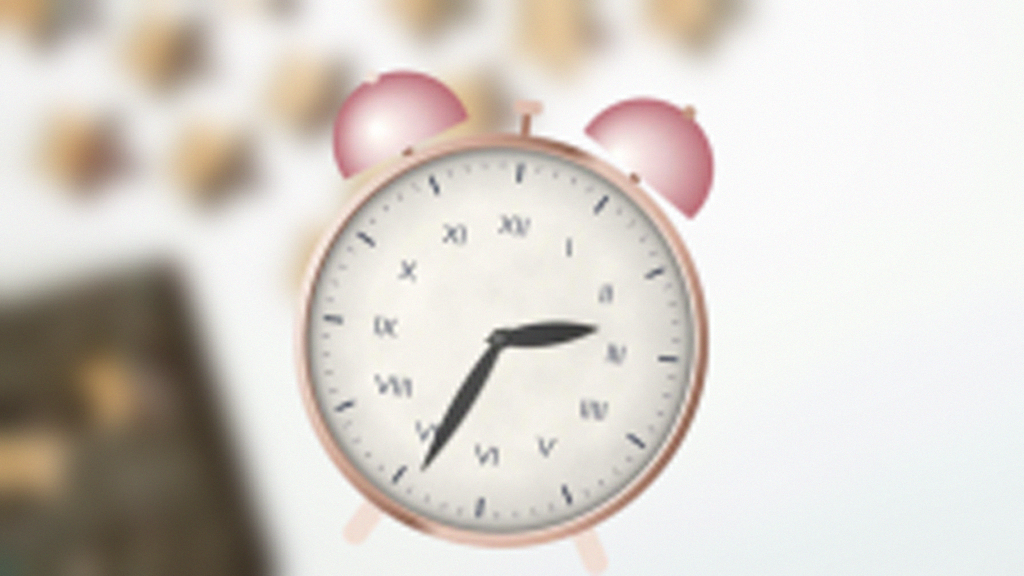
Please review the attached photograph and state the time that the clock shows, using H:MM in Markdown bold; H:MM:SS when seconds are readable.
**2:34**
